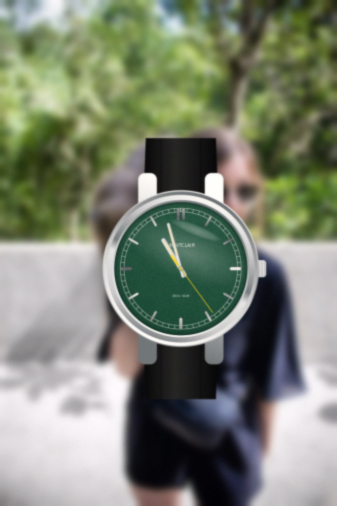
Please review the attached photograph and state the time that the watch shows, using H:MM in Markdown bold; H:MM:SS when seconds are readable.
**10:57:24**
